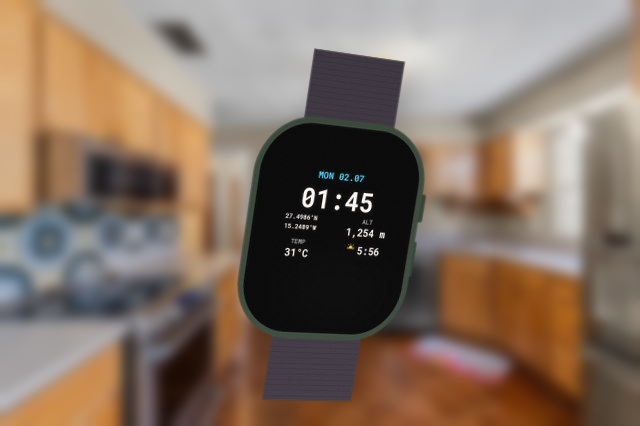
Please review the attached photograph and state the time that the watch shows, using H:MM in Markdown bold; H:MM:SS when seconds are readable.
**1:45**
